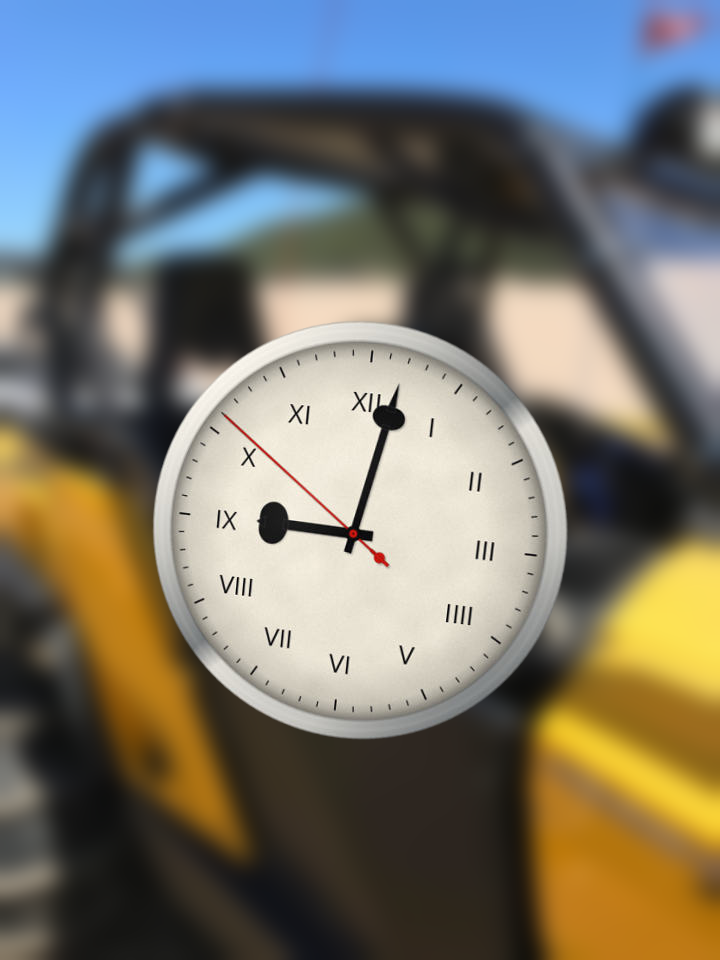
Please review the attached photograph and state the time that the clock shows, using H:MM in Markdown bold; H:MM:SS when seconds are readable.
**9:01:51**
